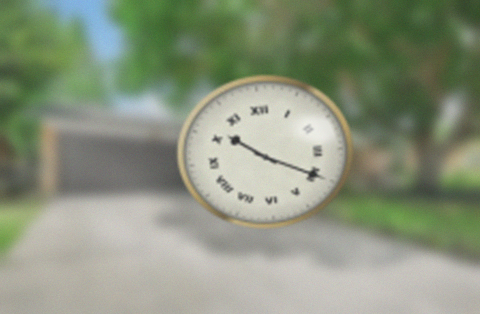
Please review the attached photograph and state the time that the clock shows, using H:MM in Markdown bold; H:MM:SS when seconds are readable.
**10:20**
